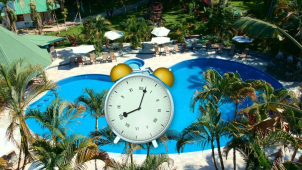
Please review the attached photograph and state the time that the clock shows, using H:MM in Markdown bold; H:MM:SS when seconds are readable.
**8:02**
